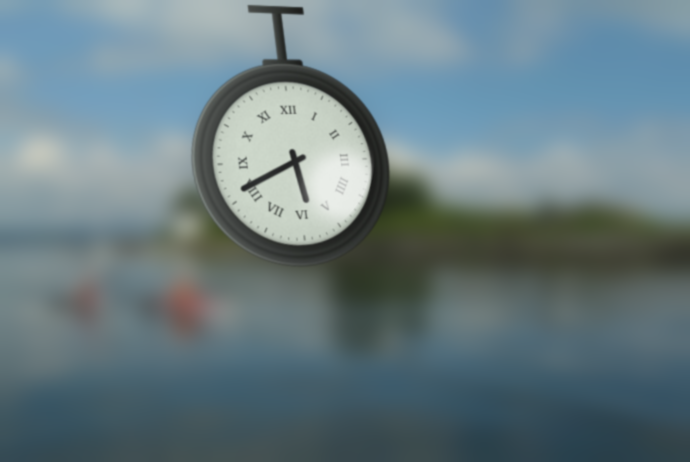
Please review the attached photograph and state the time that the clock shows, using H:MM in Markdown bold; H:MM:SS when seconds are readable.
**5:41**
